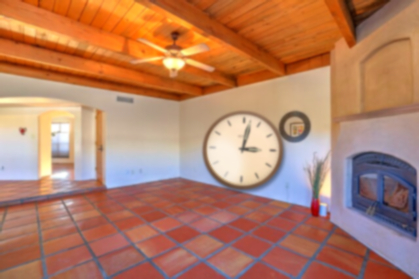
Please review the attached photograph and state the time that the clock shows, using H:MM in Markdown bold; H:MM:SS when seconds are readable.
**3:02**
